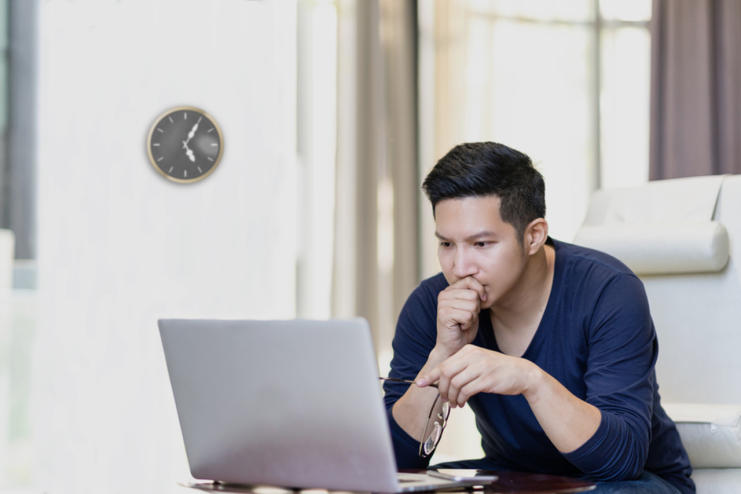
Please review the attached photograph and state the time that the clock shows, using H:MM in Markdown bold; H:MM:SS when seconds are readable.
**5:05**
